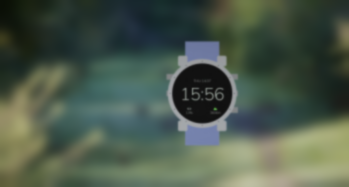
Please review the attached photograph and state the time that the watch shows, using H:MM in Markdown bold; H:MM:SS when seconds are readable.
**15:56**
